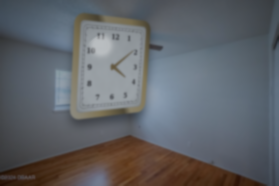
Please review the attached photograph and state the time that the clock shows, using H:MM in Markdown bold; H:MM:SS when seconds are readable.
**4:09**
